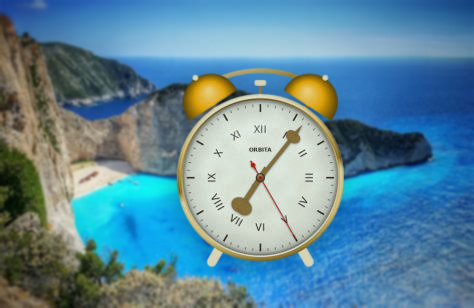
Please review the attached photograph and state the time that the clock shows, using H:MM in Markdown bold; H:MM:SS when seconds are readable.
**7:06:25**
